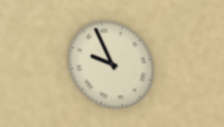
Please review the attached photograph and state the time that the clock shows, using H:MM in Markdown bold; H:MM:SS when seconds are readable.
**9:58**
